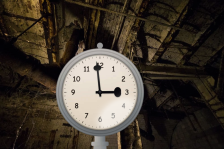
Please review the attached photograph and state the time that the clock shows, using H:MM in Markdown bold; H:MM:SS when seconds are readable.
**2:59**
